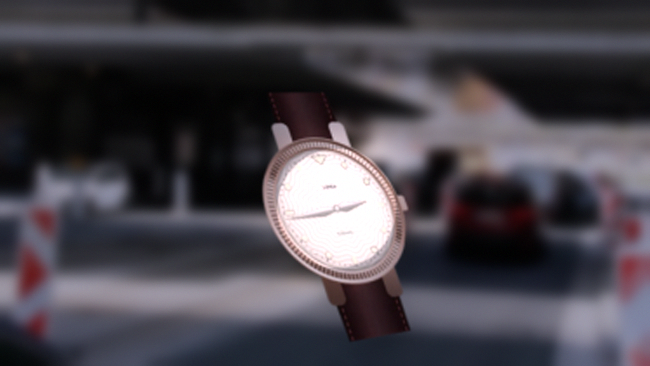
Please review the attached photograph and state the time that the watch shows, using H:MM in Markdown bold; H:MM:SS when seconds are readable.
**2:44**
